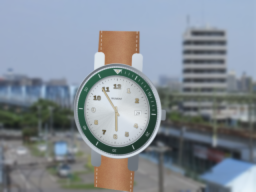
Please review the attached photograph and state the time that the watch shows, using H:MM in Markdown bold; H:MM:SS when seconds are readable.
**5:54**
